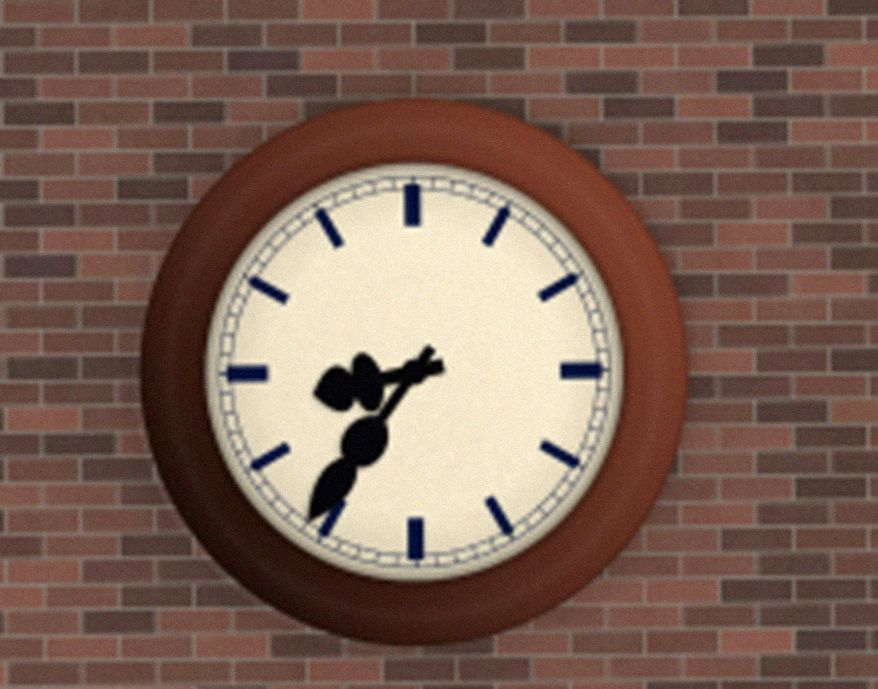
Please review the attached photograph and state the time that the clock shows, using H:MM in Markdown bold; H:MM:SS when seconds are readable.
**8:36**
